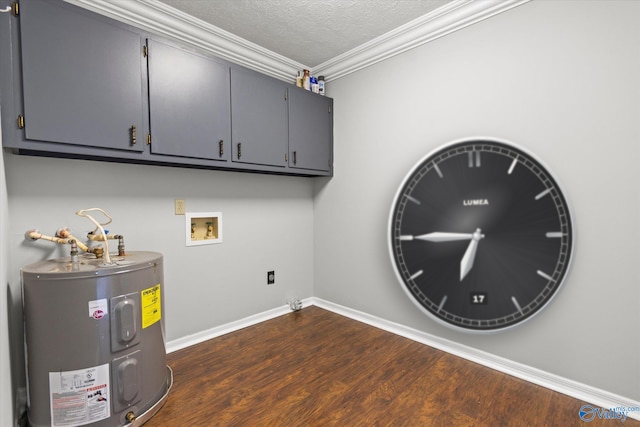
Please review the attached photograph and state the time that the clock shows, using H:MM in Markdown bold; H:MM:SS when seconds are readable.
**6:45**
